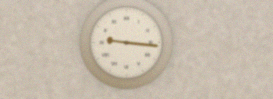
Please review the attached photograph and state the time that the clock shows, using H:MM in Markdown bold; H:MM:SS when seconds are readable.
**9:16**
